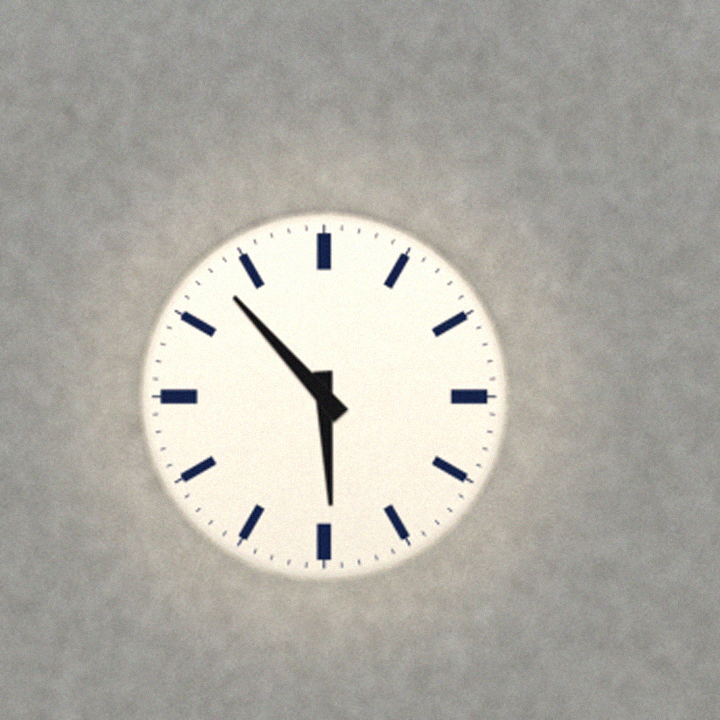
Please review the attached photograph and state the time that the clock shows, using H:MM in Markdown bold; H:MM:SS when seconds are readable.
**5:53**
